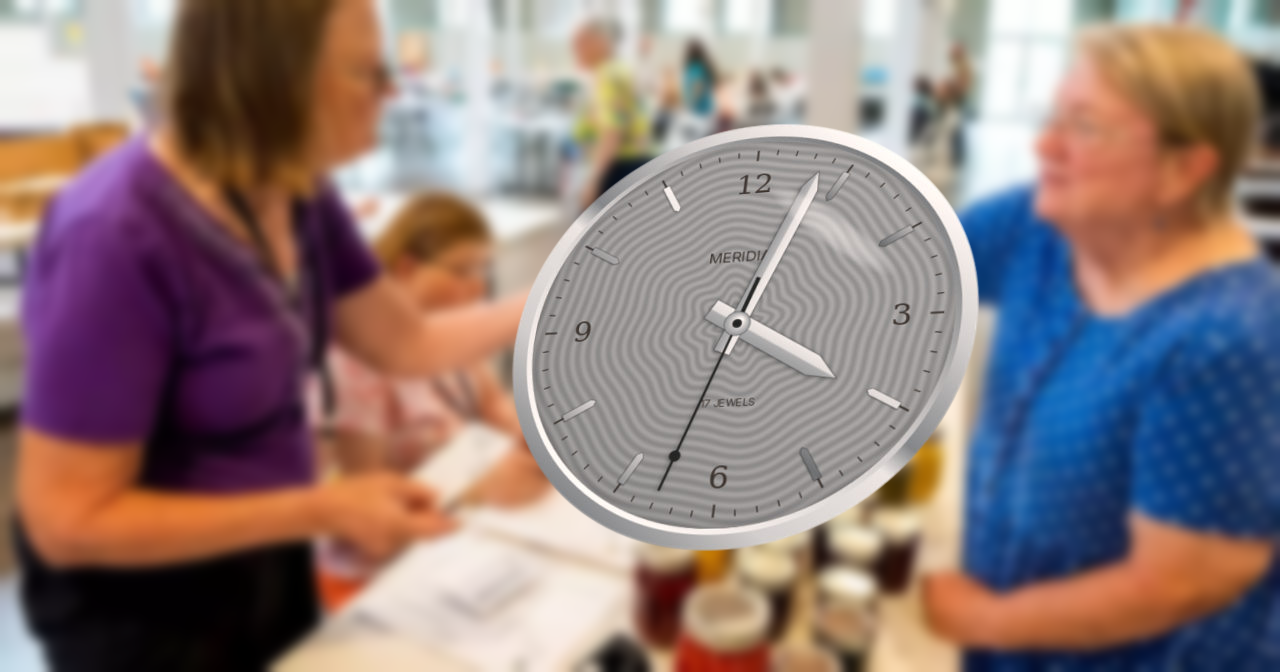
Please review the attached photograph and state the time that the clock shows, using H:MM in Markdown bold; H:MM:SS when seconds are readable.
**4:03:33**
